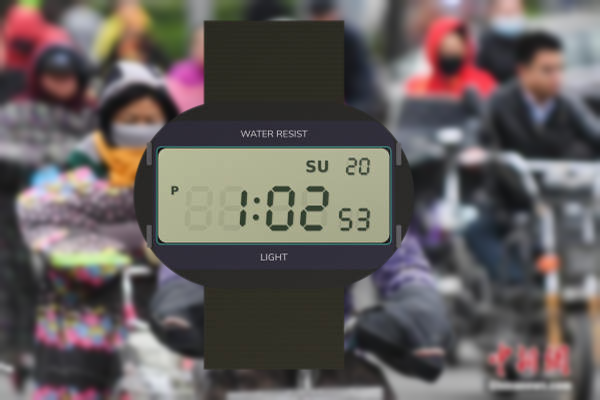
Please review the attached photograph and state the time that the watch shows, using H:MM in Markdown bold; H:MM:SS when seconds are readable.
**1:02:53**
